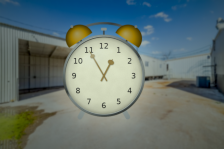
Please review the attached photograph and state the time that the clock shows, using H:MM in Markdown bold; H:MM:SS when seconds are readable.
**12:55**
